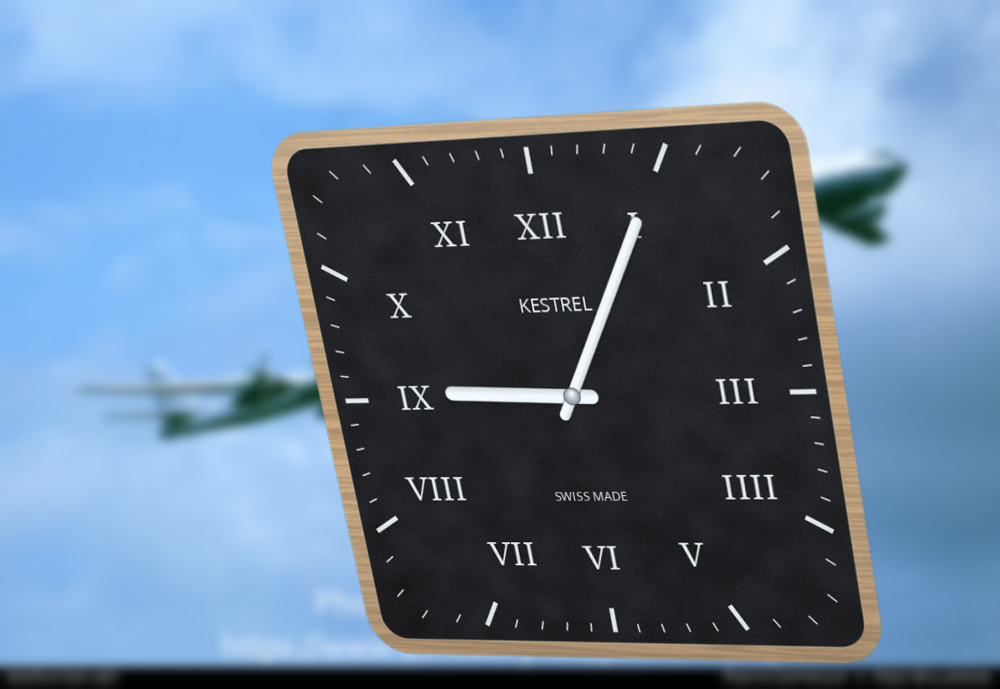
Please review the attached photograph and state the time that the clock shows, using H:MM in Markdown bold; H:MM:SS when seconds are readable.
**9:05**
